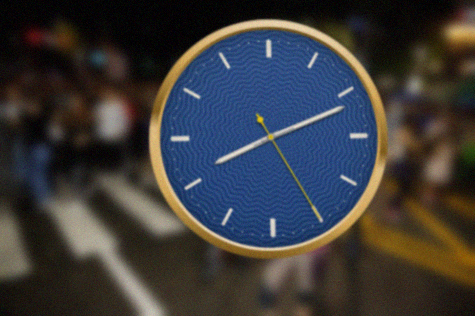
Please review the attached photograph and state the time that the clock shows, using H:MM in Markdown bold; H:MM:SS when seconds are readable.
**8:11:25**
